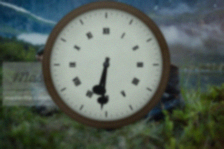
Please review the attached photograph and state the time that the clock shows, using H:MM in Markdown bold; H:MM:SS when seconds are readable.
**6:31**
